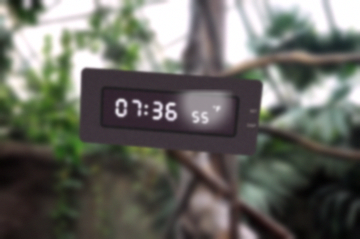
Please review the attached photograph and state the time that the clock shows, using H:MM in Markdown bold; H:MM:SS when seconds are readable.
**7:36**
